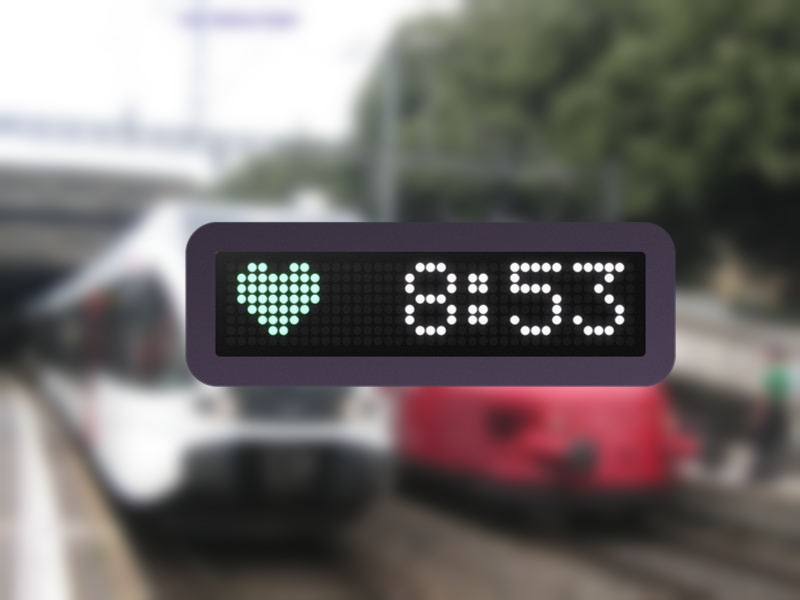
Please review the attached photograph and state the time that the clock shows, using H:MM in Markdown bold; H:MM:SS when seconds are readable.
**8:53**
